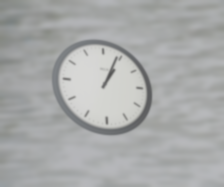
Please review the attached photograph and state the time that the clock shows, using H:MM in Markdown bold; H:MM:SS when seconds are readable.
**1:04**
